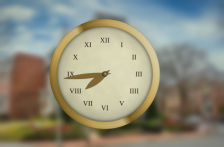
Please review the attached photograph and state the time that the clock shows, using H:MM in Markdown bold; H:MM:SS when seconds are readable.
**7:44**
